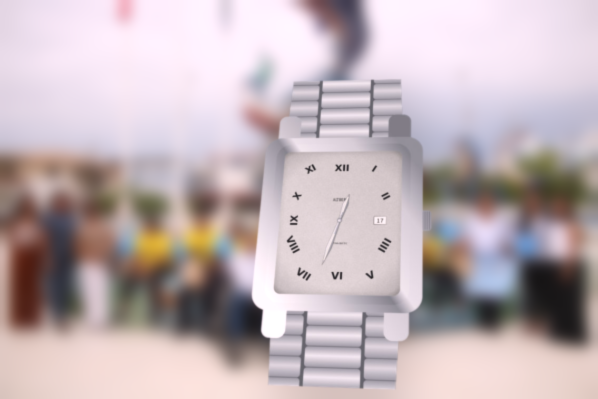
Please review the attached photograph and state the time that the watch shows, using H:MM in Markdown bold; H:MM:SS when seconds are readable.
**12:33**
